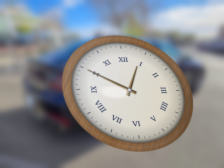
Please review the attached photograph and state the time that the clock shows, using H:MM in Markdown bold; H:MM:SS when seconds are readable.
**12:50**
